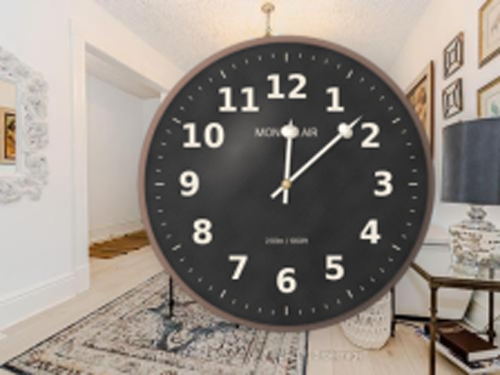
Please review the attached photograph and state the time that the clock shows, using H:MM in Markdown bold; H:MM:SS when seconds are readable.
**12:08**
